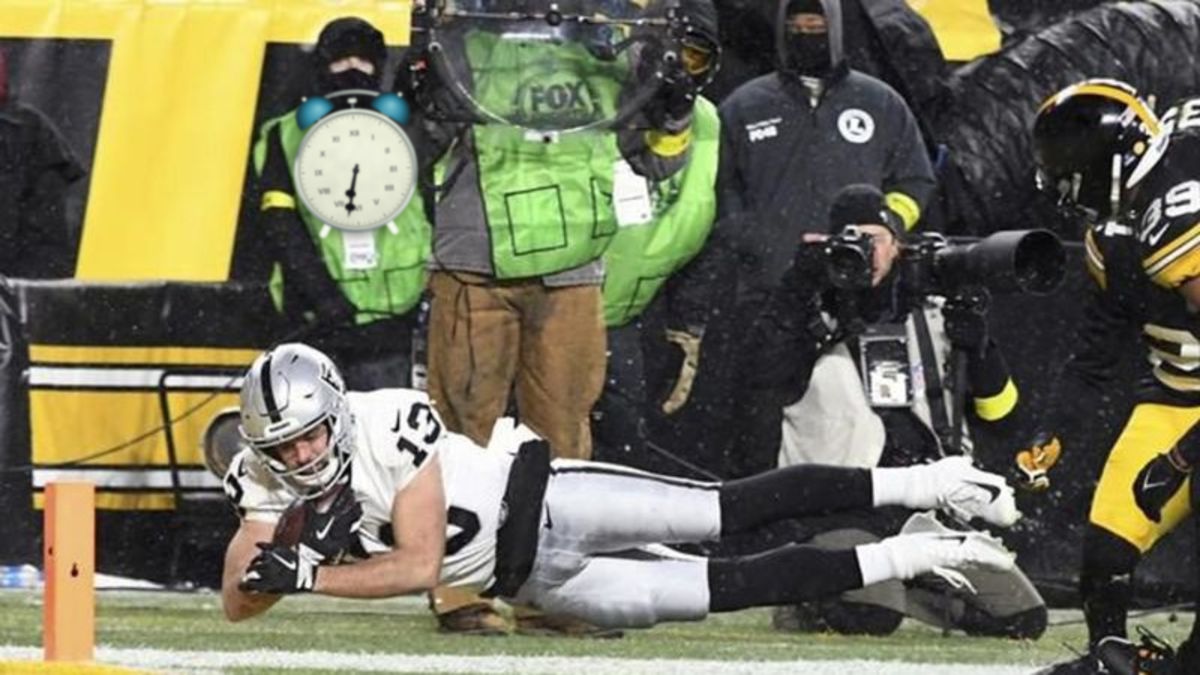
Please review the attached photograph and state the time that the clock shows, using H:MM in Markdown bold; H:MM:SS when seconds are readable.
**6:32**
